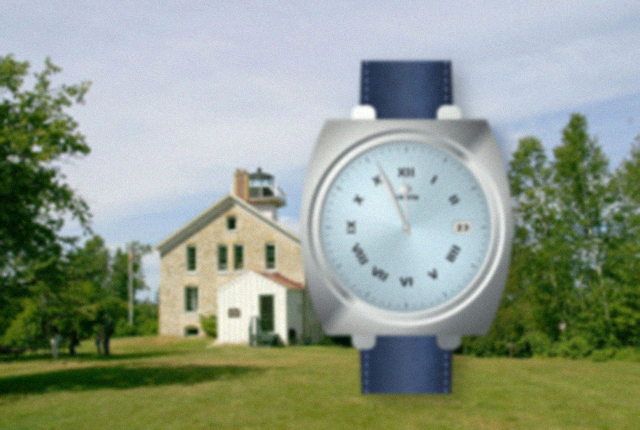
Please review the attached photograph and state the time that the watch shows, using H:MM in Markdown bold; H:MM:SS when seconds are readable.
**11:56**
